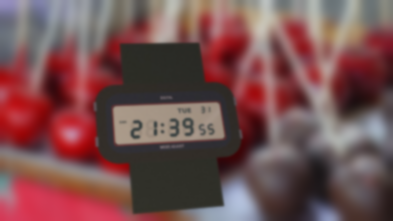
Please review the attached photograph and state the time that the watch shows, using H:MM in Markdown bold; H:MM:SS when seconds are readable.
**21:39:55**
